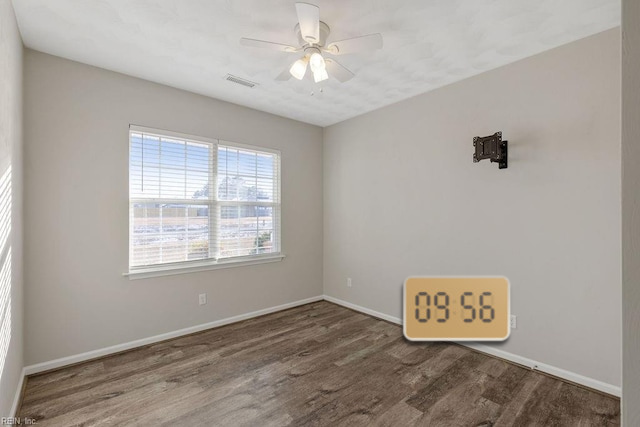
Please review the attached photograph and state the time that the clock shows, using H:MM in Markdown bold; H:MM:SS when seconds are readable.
**9:56**
